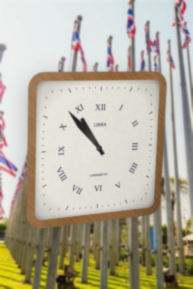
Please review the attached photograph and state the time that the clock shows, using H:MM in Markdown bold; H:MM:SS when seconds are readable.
**10:53**
